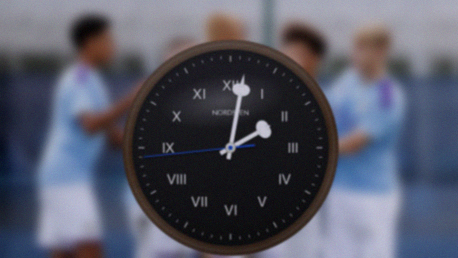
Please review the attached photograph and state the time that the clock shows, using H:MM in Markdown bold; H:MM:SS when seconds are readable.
**2:01:44**
